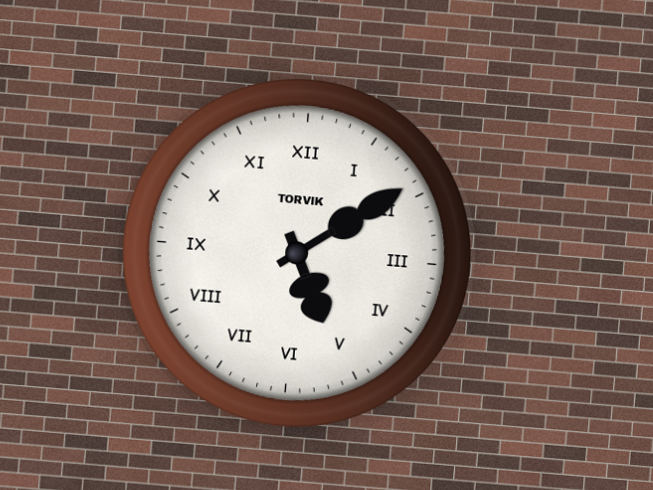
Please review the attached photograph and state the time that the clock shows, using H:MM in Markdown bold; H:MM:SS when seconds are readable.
**5:09**
